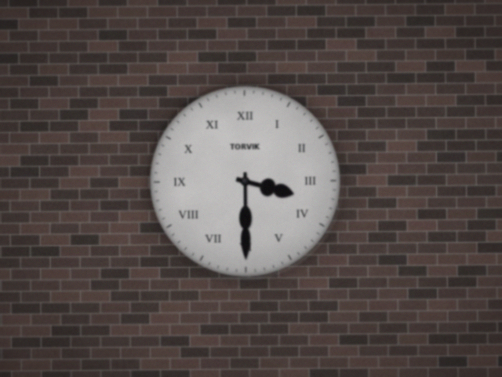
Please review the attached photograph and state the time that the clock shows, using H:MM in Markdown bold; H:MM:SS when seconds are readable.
**3:30**
